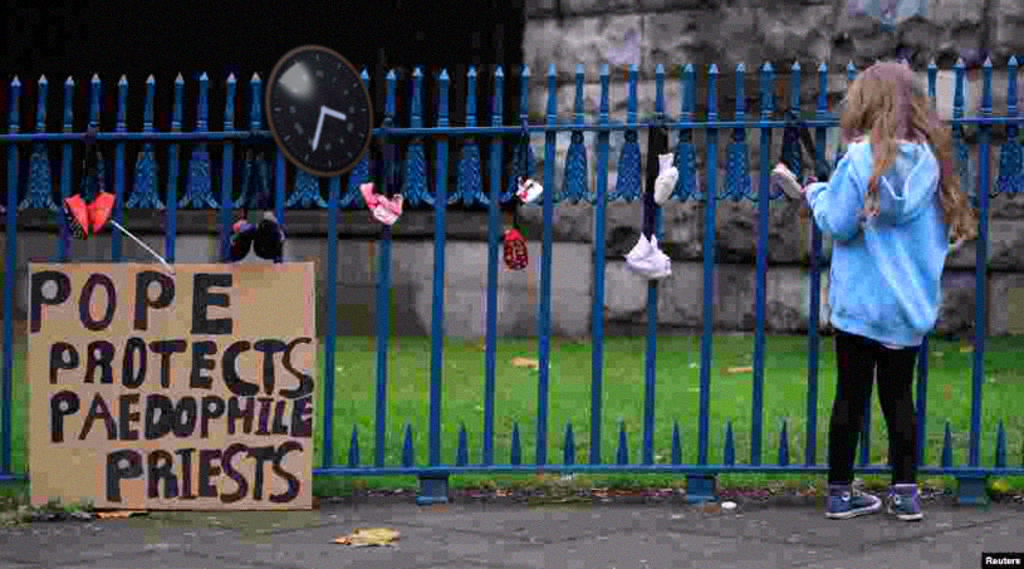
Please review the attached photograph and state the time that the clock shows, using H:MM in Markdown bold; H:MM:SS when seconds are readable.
**3:34**
